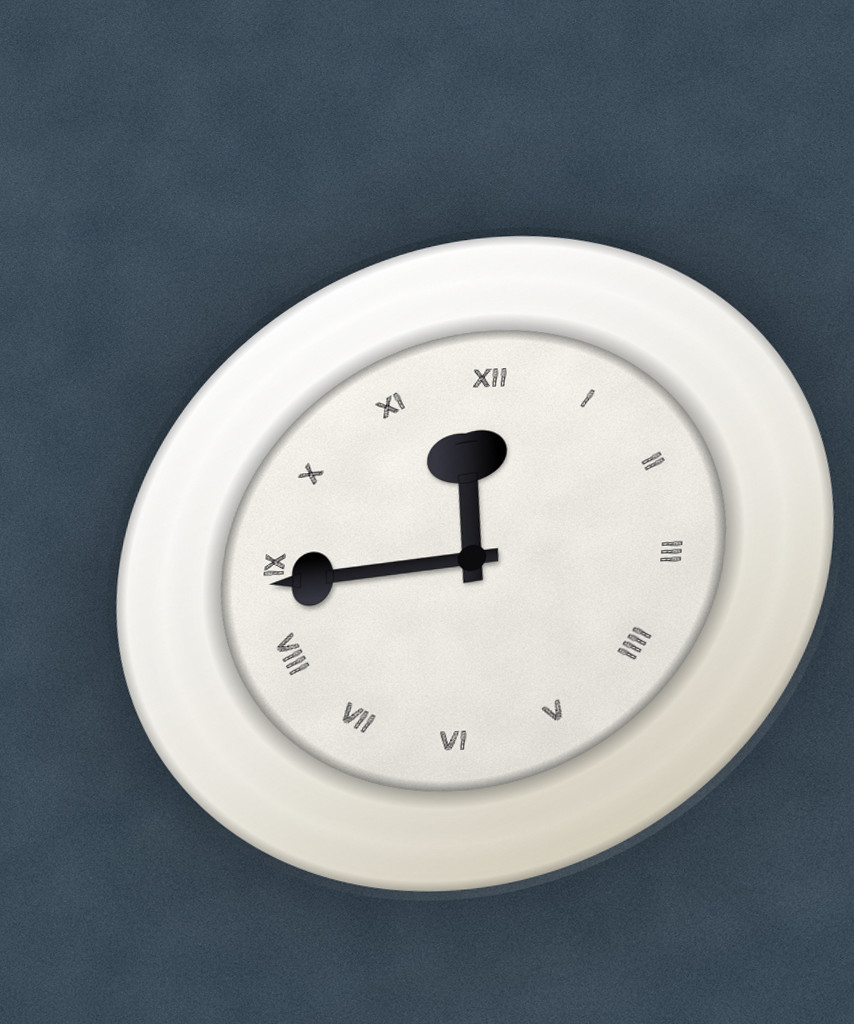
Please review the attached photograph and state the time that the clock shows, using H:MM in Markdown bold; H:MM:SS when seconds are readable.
**11:44**
